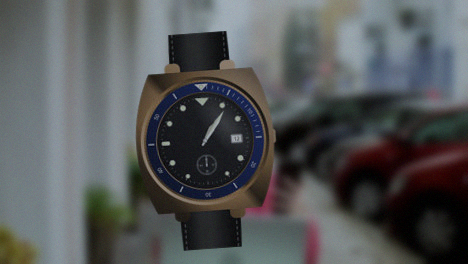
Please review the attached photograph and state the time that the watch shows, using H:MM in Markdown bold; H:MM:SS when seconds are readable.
**1:06**
